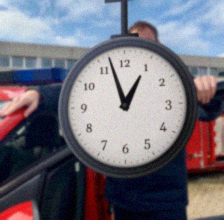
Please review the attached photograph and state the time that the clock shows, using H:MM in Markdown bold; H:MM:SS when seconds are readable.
**12:57**
